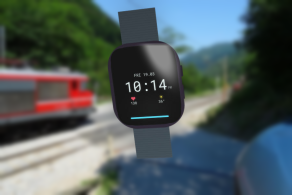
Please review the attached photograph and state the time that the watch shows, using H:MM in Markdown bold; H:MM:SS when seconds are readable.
**10:14**
